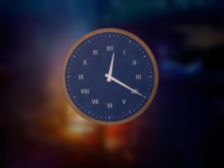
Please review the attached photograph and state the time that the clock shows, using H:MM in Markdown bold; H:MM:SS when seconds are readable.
**12:20**
